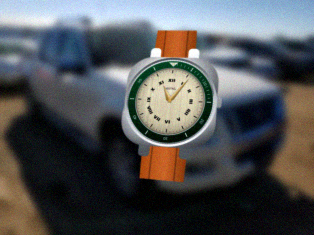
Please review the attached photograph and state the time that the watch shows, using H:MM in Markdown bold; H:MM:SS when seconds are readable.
**11:06**
